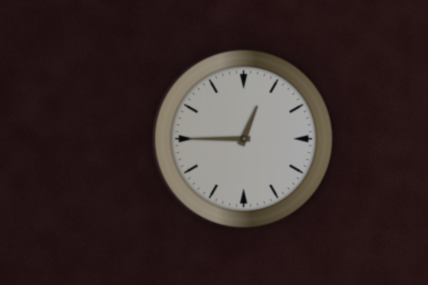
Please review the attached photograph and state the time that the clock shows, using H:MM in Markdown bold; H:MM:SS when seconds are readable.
**12:45**
